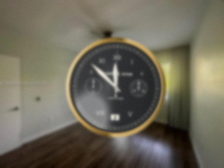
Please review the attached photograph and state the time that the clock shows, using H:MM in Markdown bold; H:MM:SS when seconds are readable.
**11:52**
